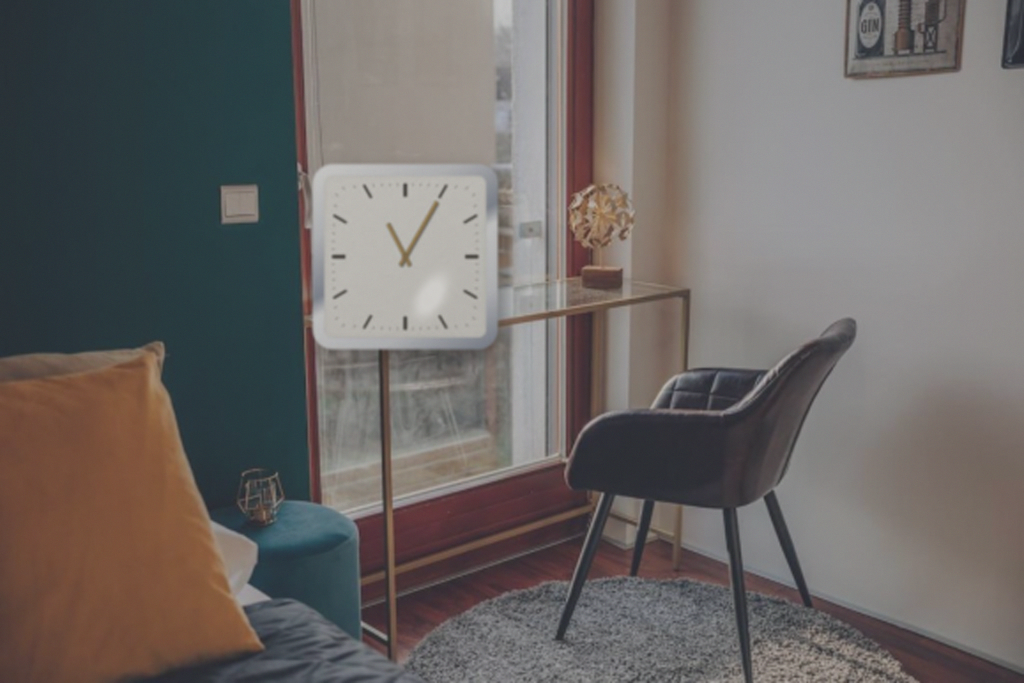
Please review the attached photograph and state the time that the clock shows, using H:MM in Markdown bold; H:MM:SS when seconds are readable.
**11:05**
